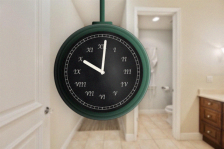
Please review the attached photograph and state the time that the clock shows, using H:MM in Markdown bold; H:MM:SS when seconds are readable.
**10:01**
